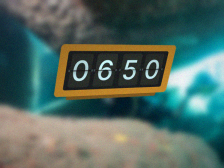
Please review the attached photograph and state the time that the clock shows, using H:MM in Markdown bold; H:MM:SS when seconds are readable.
**6:50**
